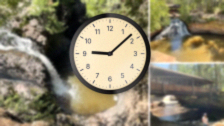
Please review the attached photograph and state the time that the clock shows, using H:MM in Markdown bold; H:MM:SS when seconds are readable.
**9:08**
